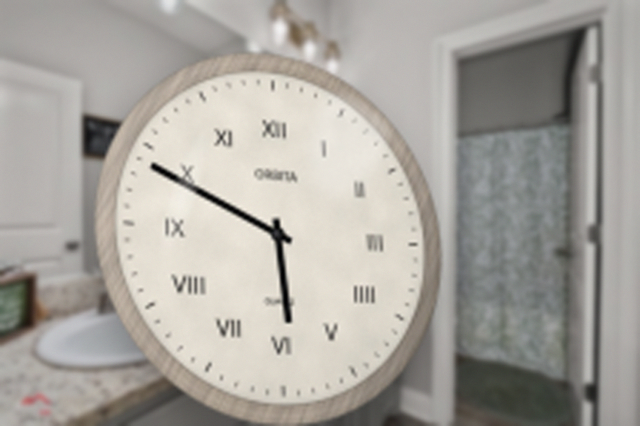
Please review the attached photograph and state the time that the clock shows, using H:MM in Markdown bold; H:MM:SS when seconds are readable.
**5:49**
